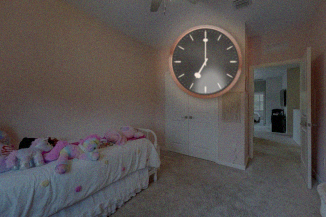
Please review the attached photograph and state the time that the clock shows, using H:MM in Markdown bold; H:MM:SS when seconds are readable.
**7:00**
